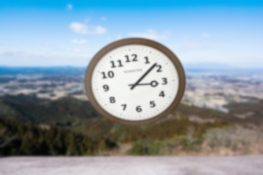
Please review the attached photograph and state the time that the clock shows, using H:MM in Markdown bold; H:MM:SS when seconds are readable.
**3:08**
